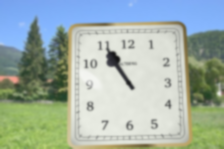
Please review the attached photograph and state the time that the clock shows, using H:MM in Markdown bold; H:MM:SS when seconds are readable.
**10:55**
